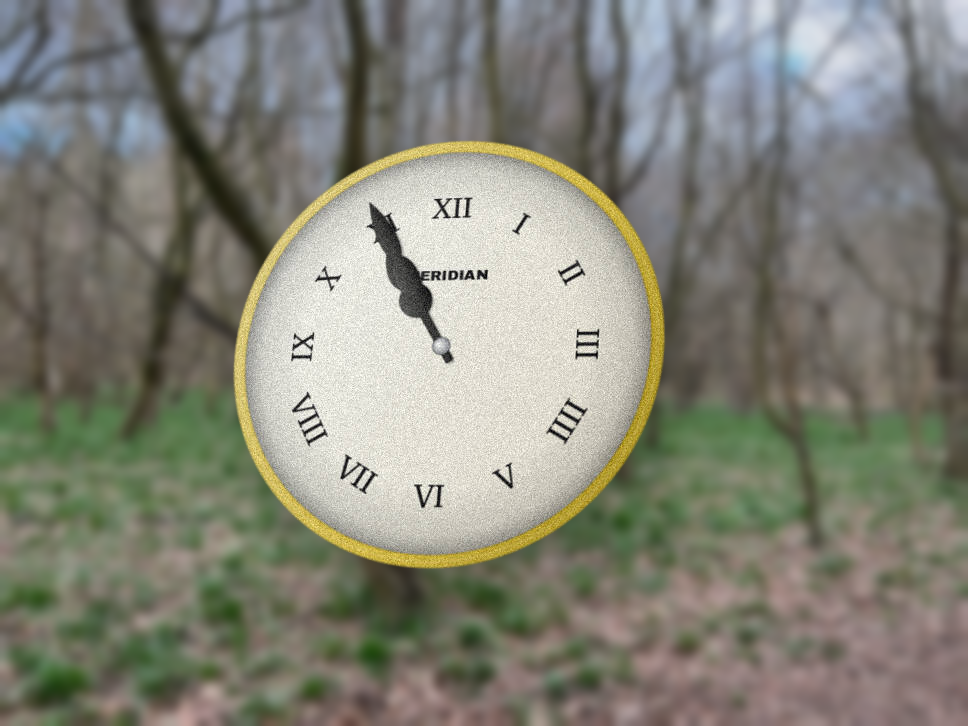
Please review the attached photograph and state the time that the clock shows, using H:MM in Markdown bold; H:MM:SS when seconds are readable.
**10:55**
